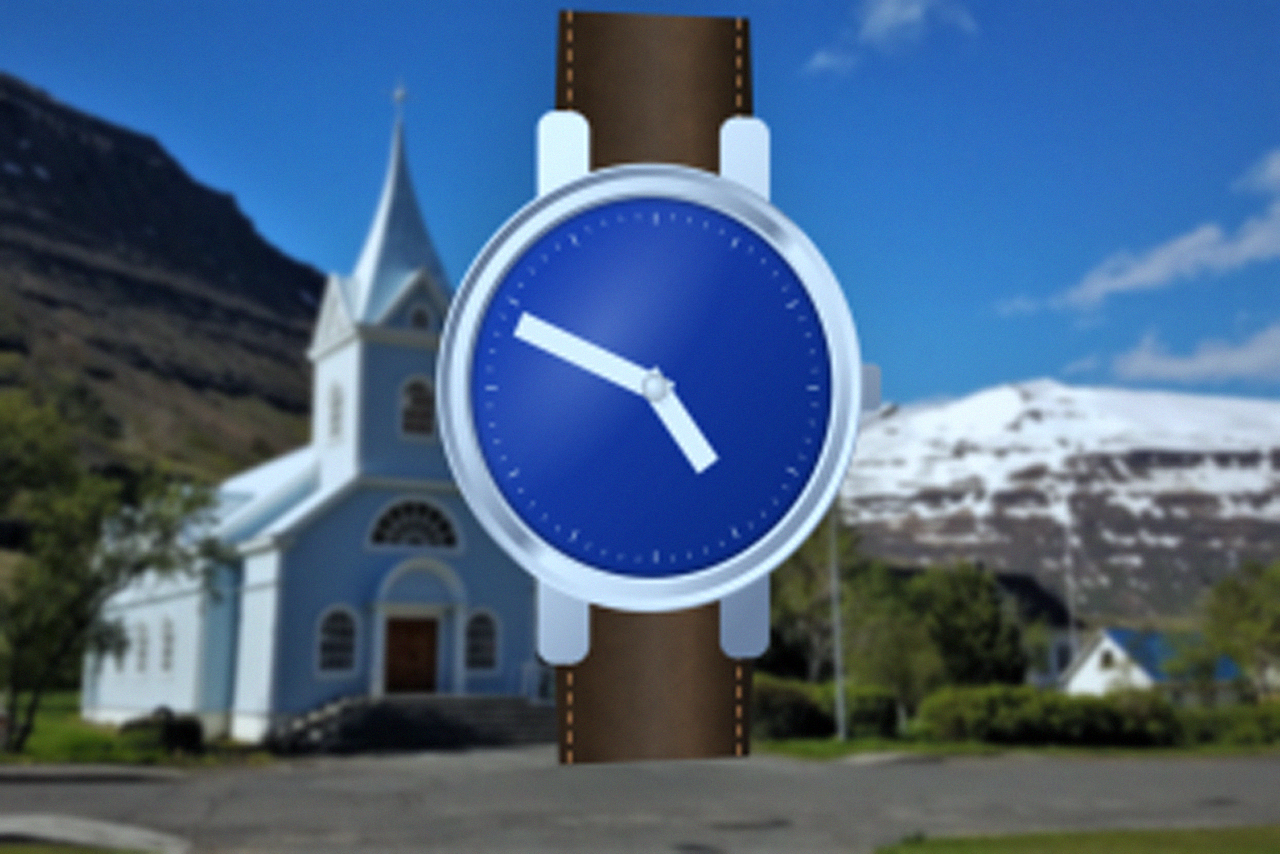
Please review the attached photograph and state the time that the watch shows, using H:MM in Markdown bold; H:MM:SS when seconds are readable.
**4:49**
